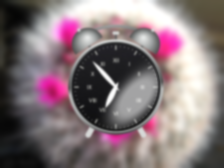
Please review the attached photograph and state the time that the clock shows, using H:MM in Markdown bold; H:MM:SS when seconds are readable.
**6:53**
